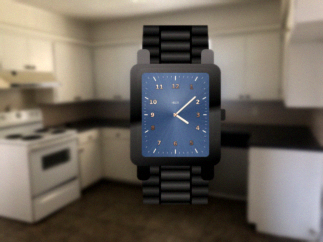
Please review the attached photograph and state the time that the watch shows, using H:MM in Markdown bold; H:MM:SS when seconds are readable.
**4:08**
